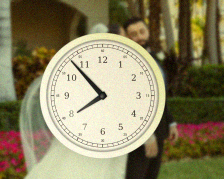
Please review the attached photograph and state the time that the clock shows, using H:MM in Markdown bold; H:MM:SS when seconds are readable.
**7:53**
